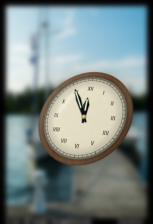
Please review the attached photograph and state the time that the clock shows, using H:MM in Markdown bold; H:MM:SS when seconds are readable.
**11:55**
